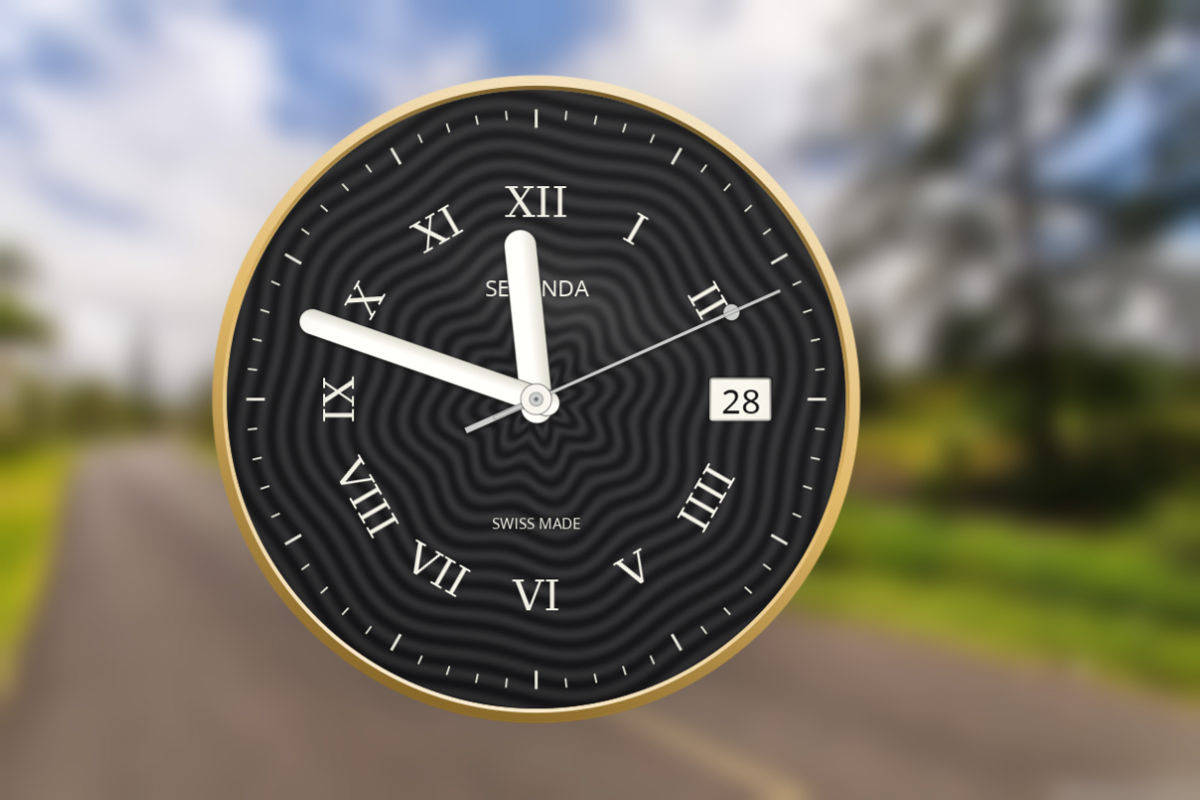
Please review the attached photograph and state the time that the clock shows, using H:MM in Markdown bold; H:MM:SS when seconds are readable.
**11:48:11**
